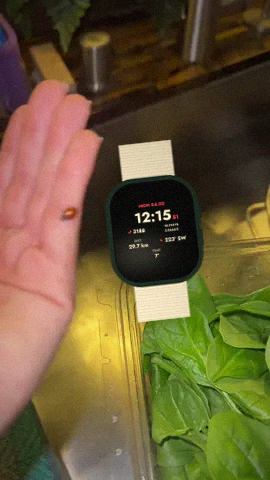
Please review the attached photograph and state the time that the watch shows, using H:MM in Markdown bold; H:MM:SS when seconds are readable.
**12:15**
